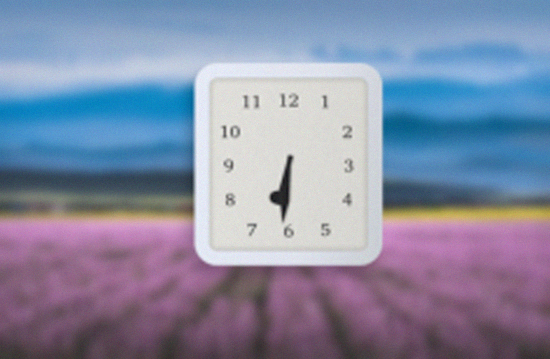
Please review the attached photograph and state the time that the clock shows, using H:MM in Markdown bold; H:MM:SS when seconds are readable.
**6:31**
